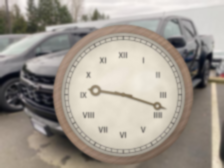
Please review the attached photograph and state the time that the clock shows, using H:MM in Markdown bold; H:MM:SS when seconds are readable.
**9:18**
